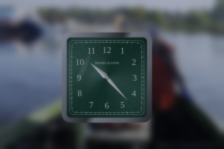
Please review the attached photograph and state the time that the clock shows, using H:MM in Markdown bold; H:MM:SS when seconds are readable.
**10:23**
